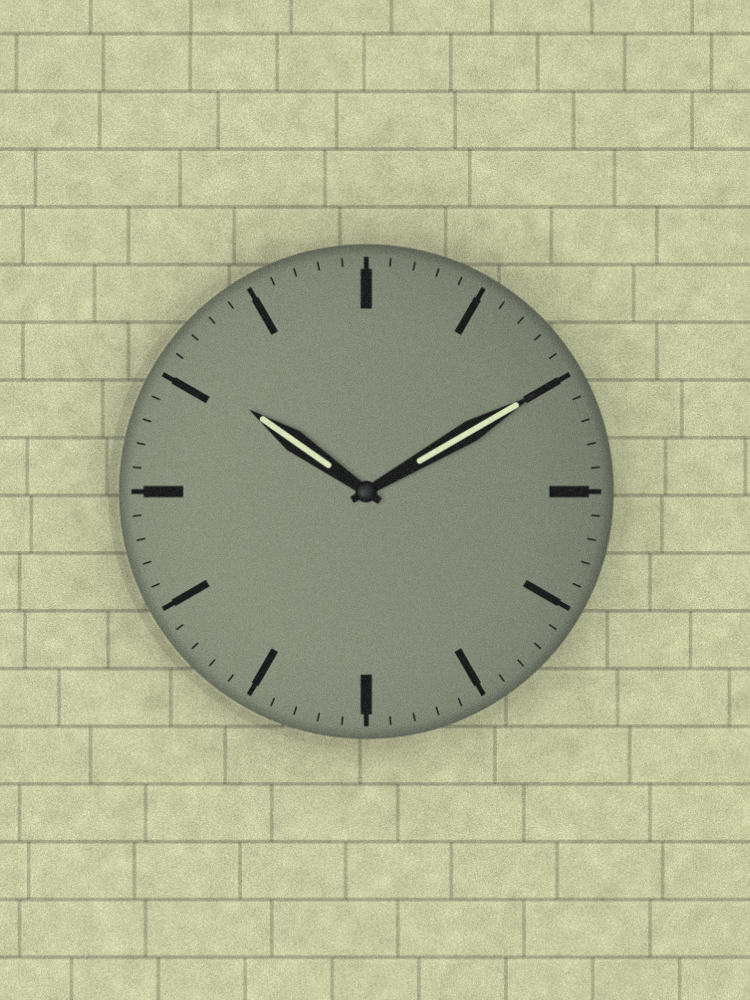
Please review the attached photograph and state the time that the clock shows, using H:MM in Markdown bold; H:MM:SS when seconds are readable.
**10:10**
